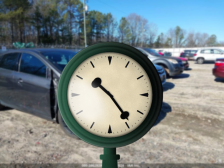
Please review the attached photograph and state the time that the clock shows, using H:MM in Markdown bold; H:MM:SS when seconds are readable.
**10:24**
